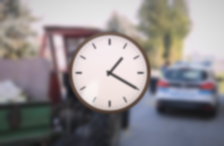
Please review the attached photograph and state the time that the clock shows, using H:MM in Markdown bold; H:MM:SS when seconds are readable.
**1:20**
